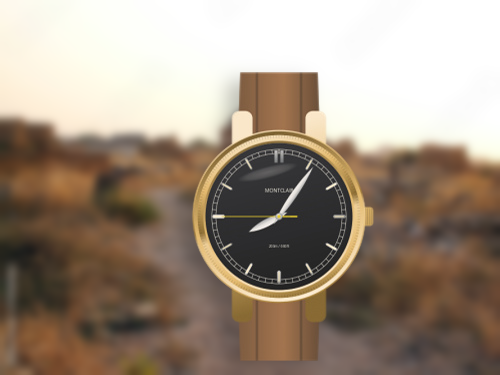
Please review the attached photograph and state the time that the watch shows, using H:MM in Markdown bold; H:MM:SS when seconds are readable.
**8:05:45**
